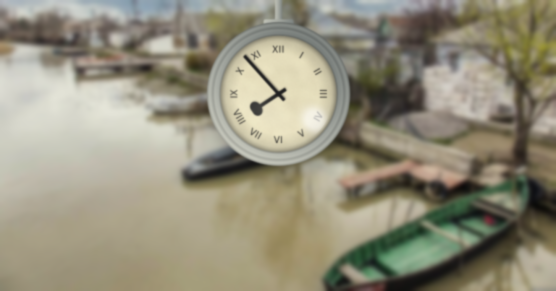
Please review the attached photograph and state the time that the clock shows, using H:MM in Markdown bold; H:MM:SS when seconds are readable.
**7:53**
